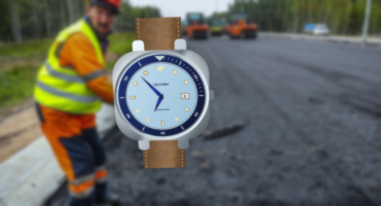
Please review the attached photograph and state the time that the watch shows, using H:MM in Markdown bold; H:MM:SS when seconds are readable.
**6:53**
